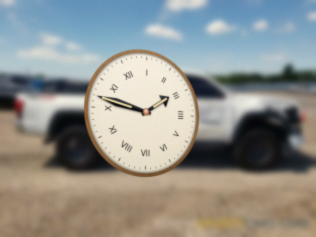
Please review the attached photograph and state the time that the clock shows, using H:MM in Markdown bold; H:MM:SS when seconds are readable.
**2:52**
